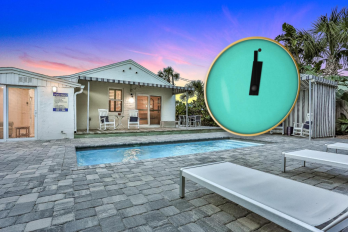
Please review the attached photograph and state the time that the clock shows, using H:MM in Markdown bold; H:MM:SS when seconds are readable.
**11:59**
